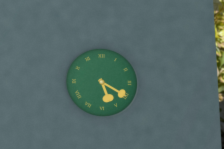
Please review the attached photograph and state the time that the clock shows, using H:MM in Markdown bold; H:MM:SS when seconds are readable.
**5:20**
